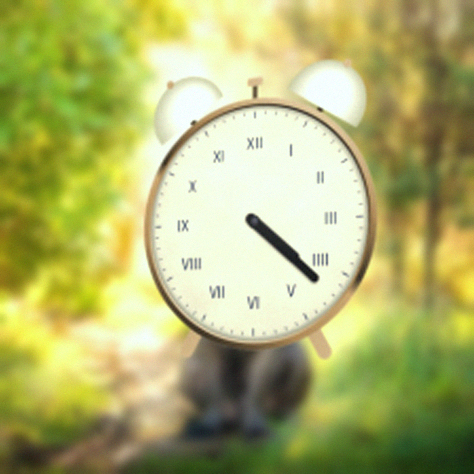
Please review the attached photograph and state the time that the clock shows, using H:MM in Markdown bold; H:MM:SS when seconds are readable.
**4:22**
